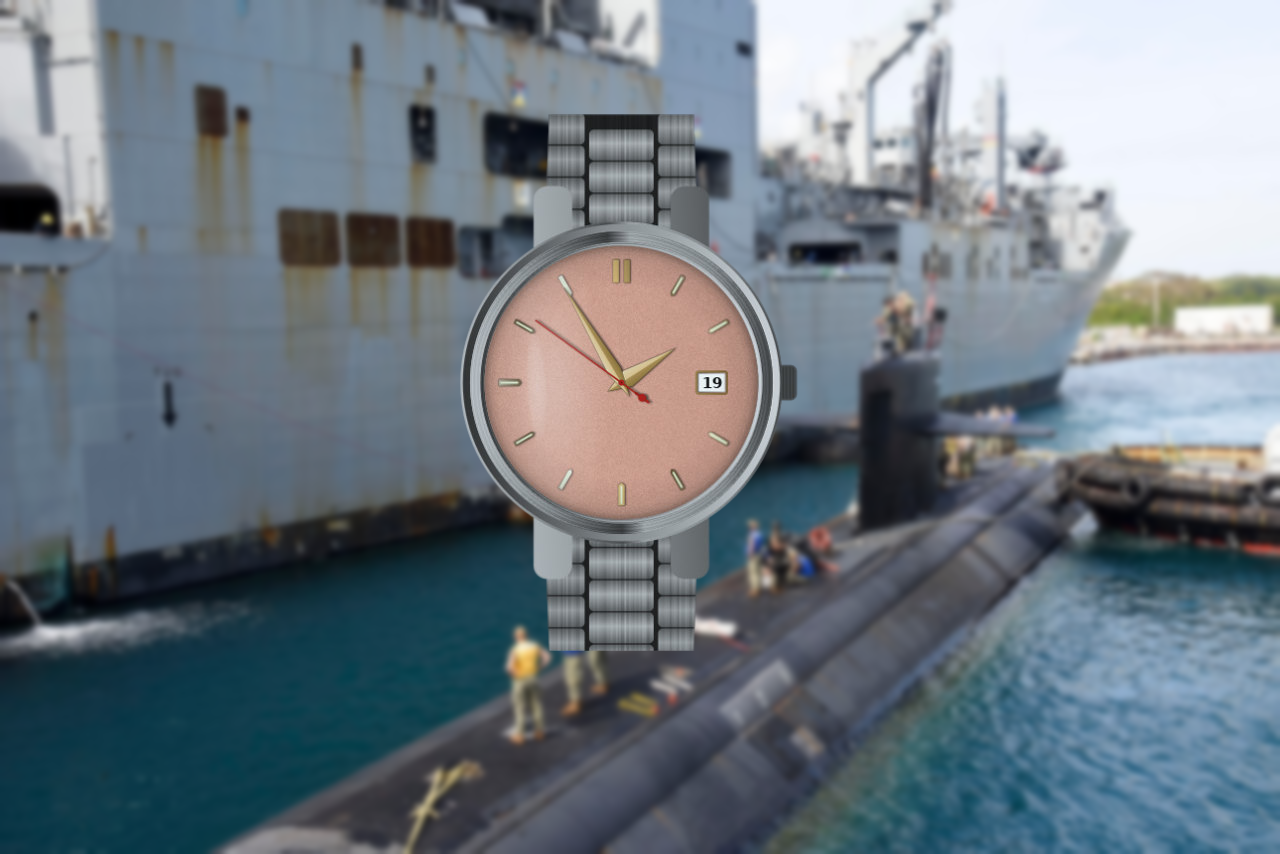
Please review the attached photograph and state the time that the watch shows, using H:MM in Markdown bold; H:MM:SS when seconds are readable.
**1:54:51**
